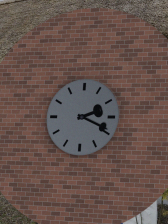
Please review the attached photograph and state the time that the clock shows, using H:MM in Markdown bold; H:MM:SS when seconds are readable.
**2:19**
